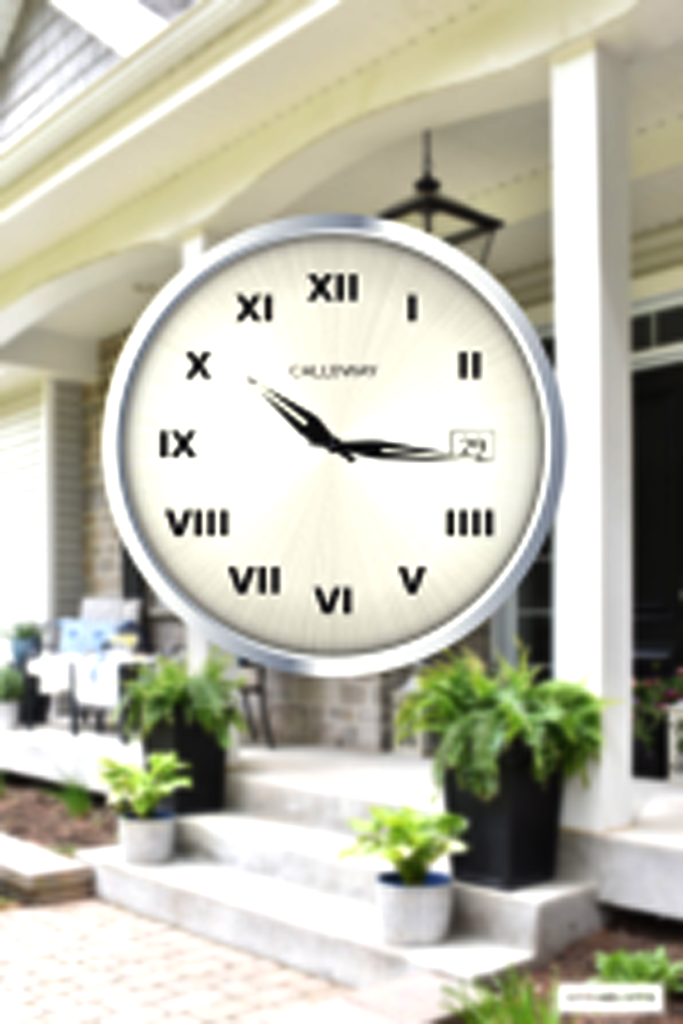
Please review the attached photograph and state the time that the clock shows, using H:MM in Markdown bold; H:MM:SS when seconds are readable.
**10:16**
